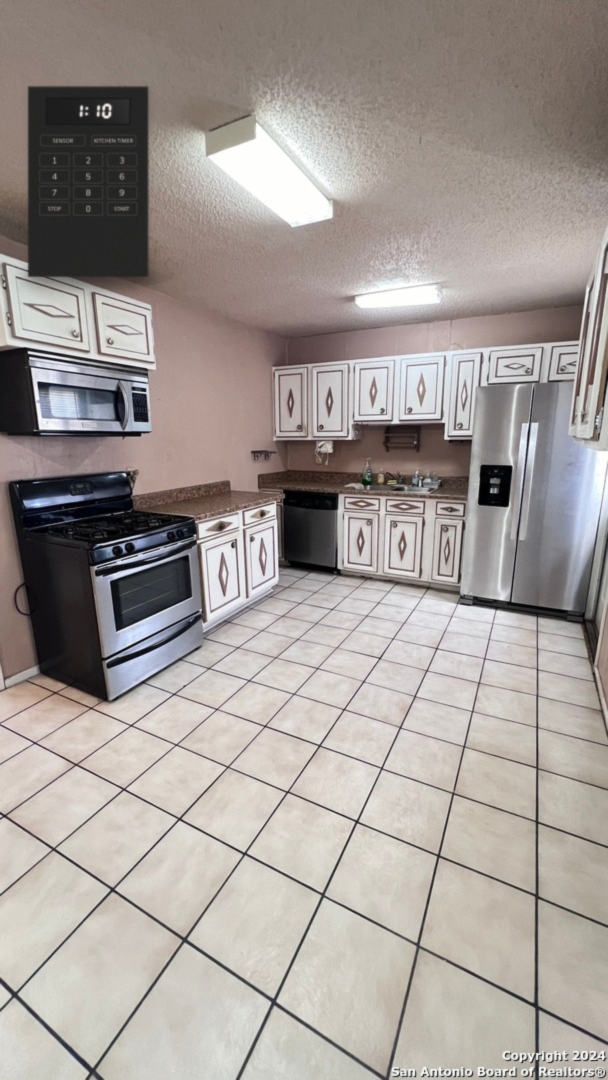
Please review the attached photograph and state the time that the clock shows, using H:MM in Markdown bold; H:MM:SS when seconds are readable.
**1:10**
